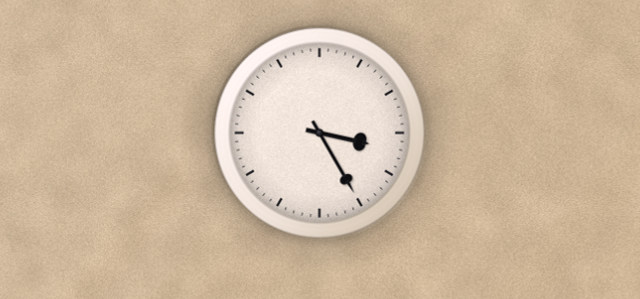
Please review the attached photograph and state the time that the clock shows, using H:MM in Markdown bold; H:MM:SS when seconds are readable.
**3:25**
